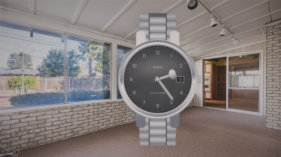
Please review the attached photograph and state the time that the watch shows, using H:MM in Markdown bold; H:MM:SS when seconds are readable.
**2:24**
